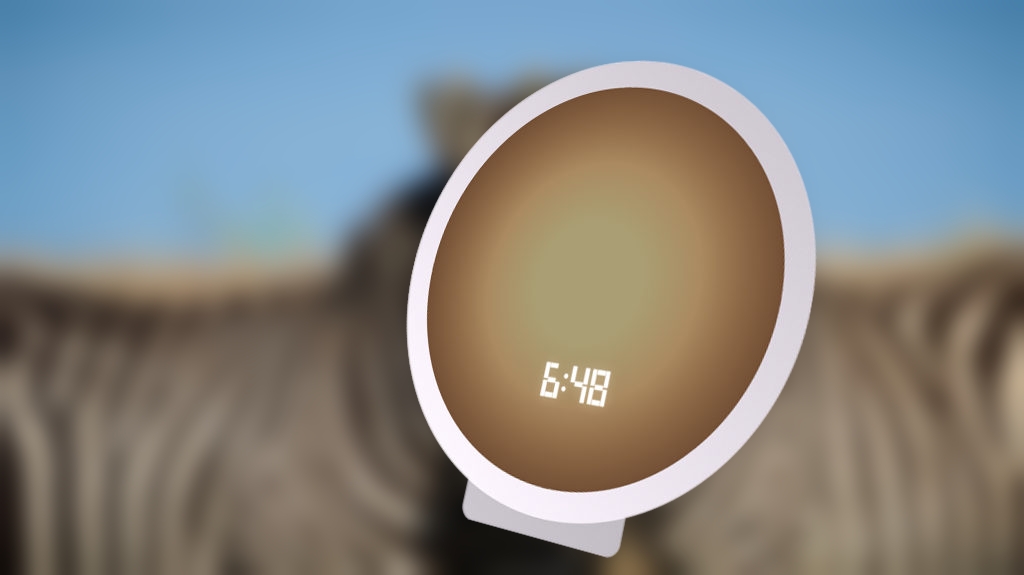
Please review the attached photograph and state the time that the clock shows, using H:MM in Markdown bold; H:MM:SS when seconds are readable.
**6:48**
